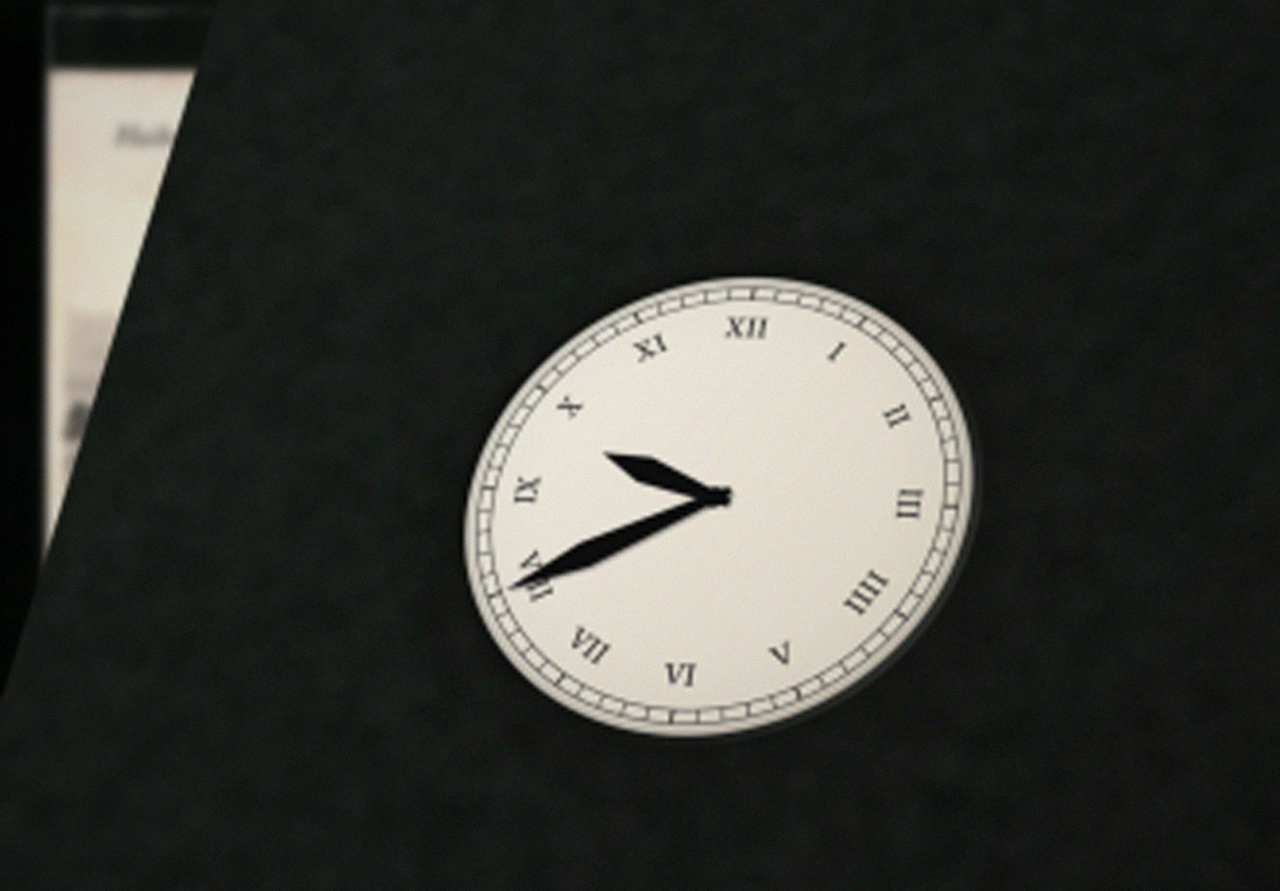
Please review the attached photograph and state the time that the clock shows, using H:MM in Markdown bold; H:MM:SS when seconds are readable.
**9:40**
